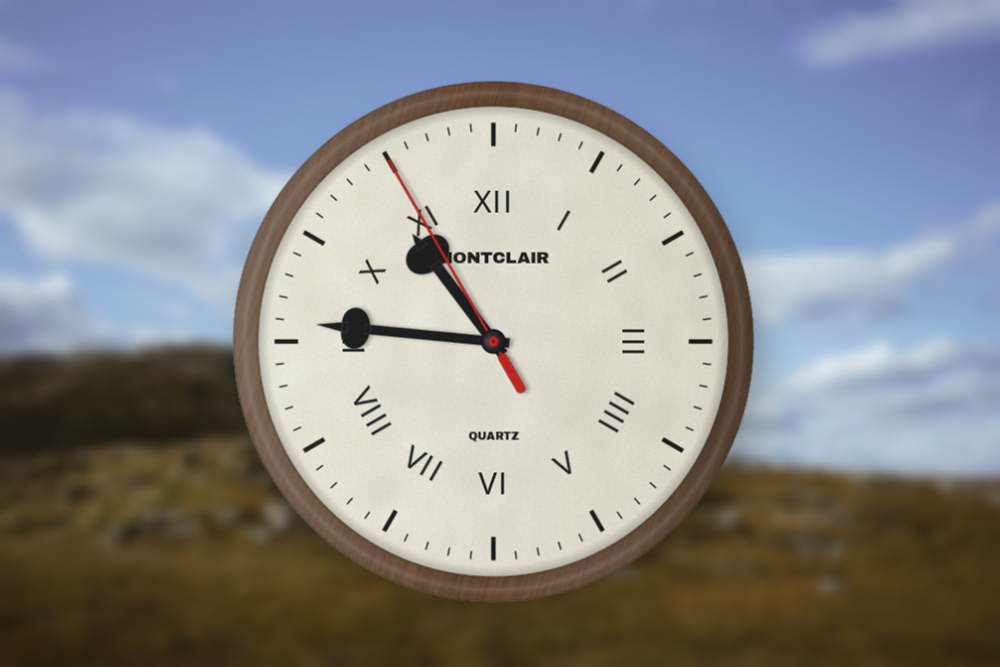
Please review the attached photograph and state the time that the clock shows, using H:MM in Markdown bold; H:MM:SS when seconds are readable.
**10:45:55**
